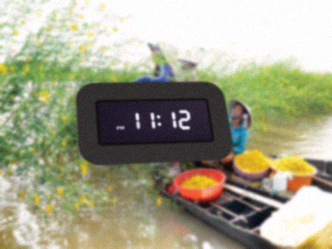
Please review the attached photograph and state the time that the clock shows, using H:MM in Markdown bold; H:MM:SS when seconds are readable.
**11:12**
